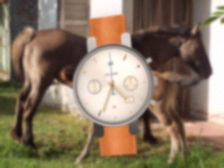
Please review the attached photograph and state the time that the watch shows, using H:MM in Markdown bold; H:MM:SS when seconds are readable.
**4:34**
